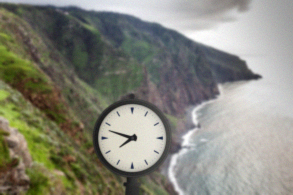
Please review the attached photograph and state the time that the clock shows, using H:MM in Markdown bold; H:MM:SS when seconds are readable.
**7:48**
